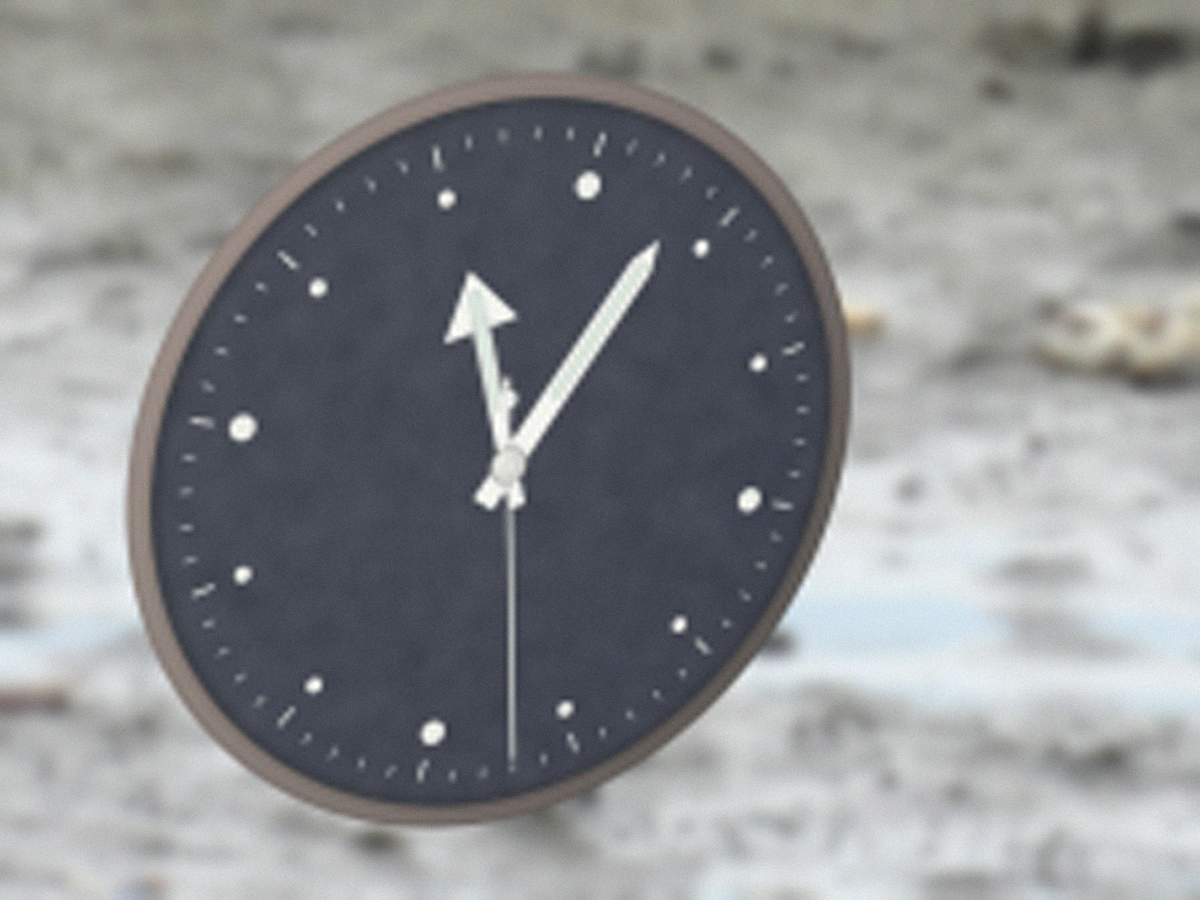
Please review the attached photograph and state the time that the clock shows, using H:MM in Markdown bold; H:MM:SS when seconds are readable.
**11:03:27**
